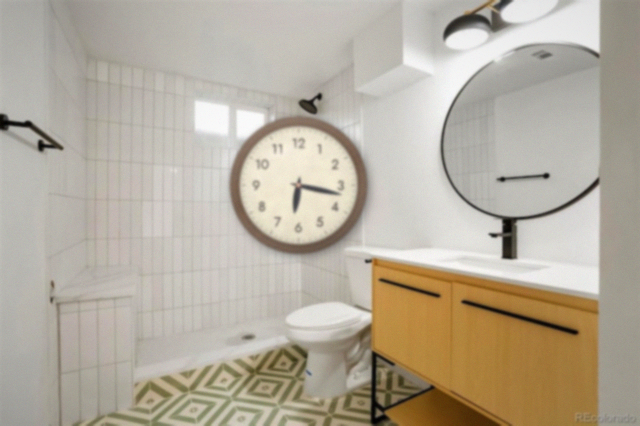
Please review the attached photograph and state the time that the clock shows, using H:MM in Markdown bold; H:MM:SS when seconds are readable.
**6:17**
